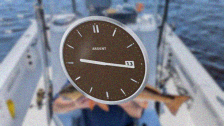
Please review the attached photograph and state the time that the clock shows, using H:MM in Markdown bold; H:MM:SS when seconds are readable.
**9:16**
